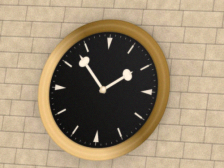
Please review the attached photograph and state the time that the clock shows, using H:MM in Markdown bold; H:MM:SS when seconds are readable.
**1:53**
